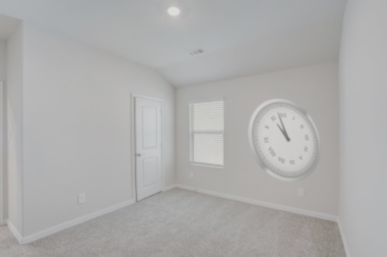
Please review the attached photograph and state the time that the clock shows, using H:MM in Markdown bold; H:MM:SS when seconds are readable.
**10:58**
